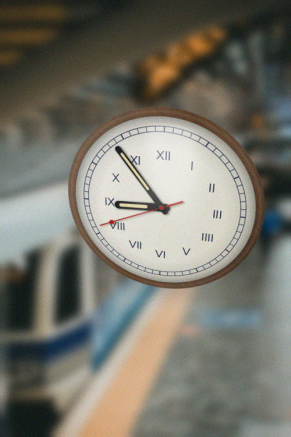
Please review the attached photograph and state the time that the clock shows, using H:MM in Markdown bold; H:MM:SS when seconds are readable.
**8:53:41**
